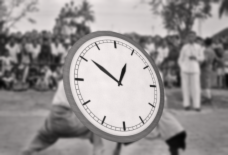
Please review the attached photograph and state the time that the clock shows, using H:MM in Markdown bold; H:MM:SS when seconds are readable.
**12:51**
